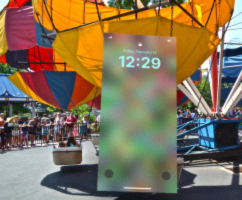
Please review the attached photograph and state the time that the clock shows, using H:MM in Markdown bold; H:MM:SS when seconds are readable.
**12:29**
